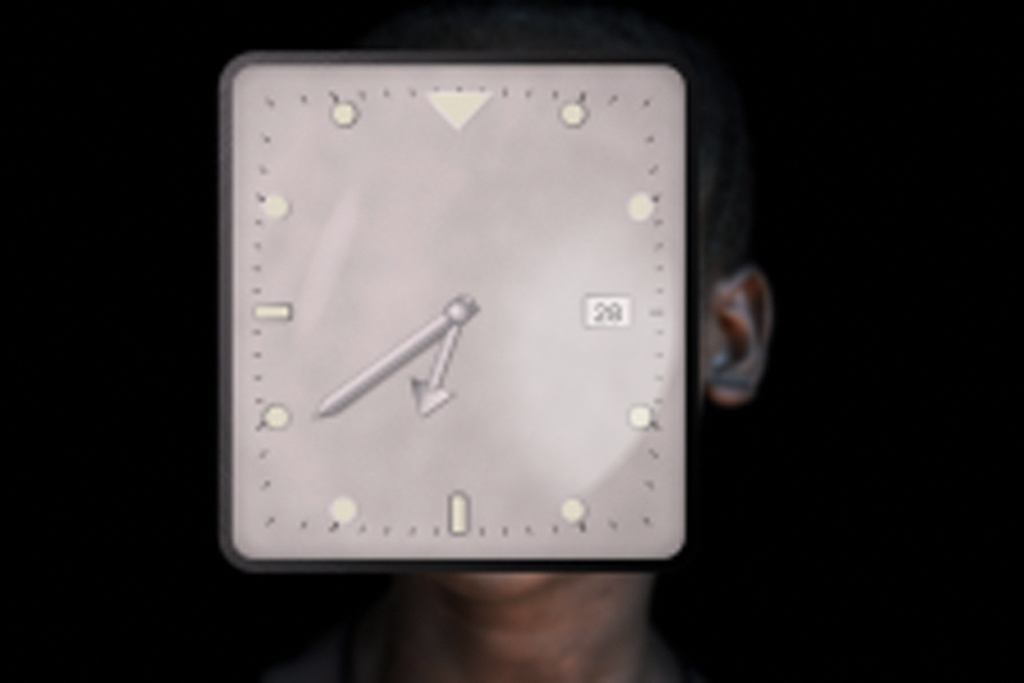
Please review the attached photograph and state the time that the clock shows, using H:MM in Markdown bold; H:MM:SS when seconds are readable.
**6:39**
